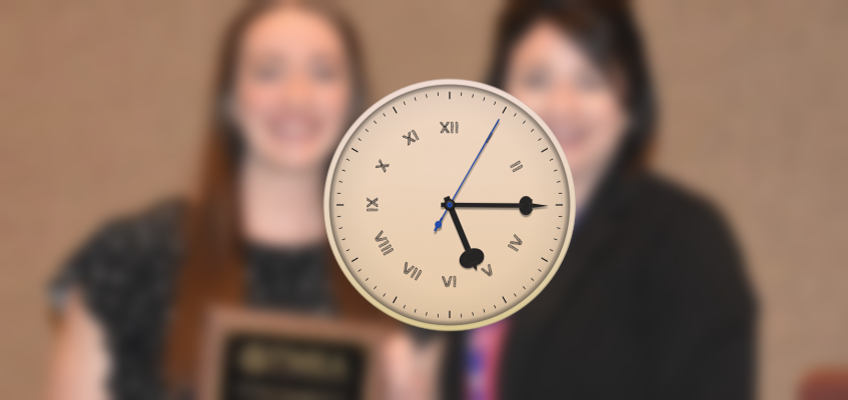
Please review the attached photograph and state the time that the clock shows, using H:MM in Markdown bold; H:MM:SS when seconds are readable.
**5:15:05**
